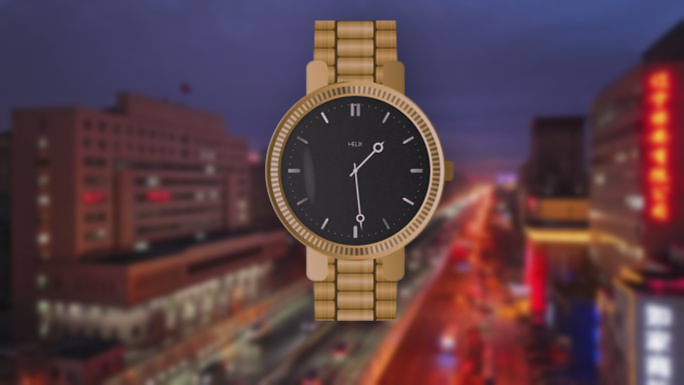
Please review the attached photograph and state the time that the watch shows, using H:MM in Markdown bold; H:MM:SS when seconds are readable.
**1:29**
